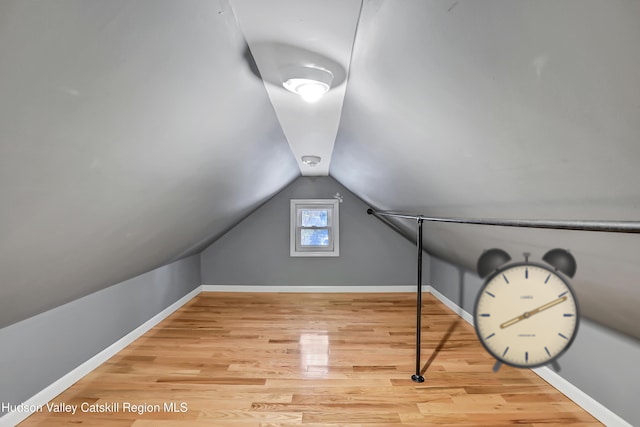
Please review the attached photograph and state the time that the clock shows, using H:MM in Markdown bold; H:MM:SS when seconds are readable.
**8:11**
